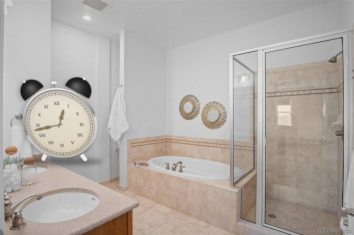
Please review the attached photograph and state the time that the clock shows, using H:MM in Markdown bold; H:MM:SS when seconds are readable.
**12:43**
